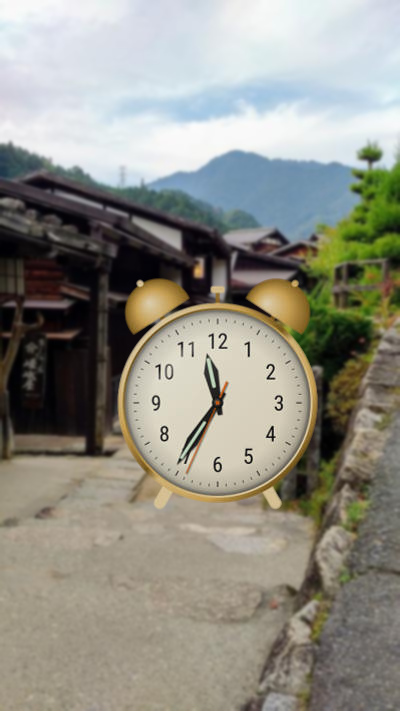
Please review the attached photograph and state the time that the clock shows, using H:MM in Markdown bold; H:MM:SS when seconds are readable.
**11:35:34**
